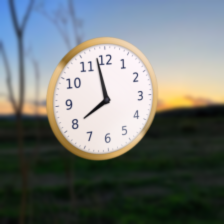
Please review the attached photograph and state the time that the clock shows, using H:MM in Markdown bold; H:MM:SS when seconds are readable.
**7:58**
